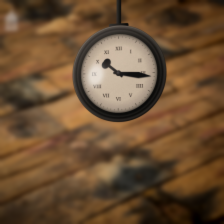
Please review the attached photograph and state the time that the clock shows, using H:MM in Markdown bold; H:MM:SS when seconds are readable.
**10:16**
